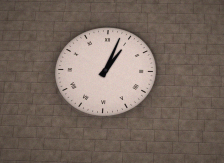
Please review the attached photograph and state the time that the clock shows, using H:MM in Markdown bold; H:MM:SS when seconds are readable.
**1:03**
